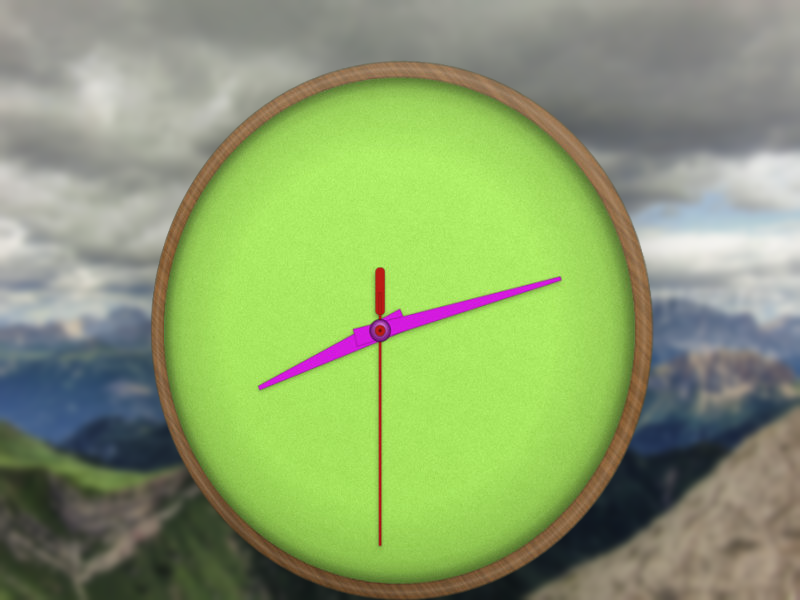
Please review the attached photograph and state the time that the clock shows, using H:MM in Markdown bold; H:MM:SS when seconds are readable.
**8:12:30**
